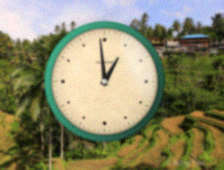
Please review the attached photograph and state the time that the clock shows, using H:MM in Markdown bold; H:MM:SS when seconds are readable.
**12:59**
